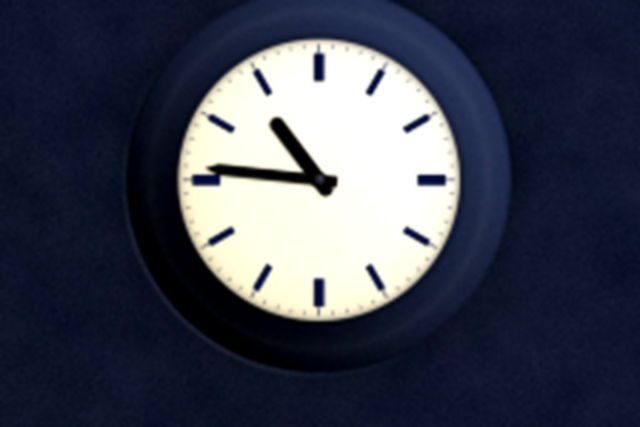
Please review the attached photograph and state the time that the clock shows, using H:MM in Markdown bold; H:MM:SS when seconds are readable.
**10:46**
